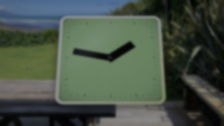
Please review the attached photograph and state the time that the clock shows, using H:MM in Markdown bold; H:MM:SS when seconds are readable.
**1:47**
